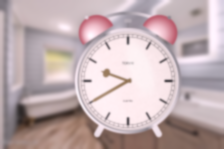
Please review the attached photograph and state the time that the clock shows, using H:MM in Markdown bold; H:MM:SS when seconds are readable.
**9:40**
